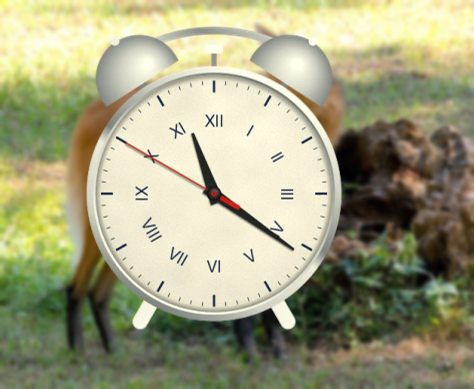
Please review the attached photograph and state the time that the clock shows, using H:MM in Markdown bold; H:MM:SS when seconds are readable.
**11:20:50**
